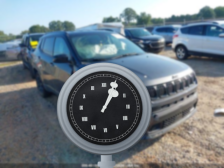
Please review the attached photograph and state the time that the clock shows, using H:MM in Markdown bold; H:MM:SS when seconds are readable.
**1:04**
